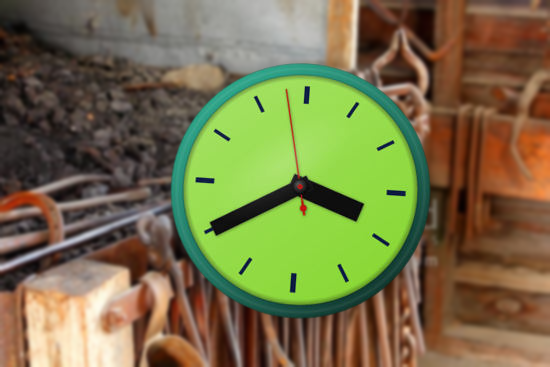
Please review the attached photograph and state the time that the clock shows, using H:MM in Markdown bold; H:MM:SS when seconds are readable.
**3:39:58**
